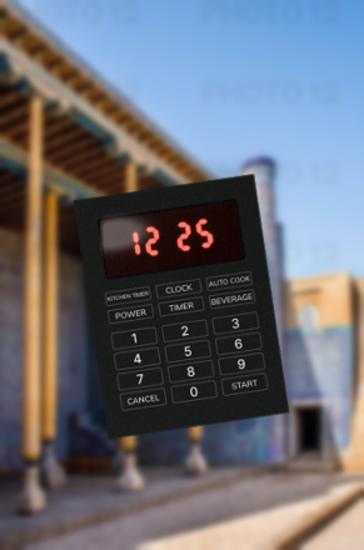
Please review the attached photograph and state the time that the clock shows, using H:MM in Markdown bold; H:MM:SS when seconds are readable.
**12:25**
